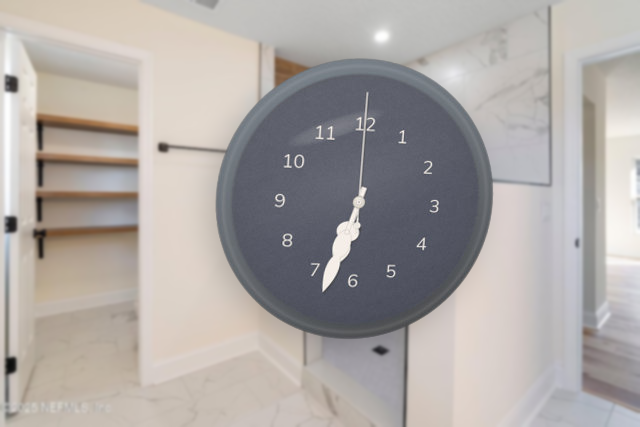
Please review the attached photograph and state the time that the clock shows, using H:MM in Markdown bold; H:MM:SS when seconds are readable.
**6:33:00**
